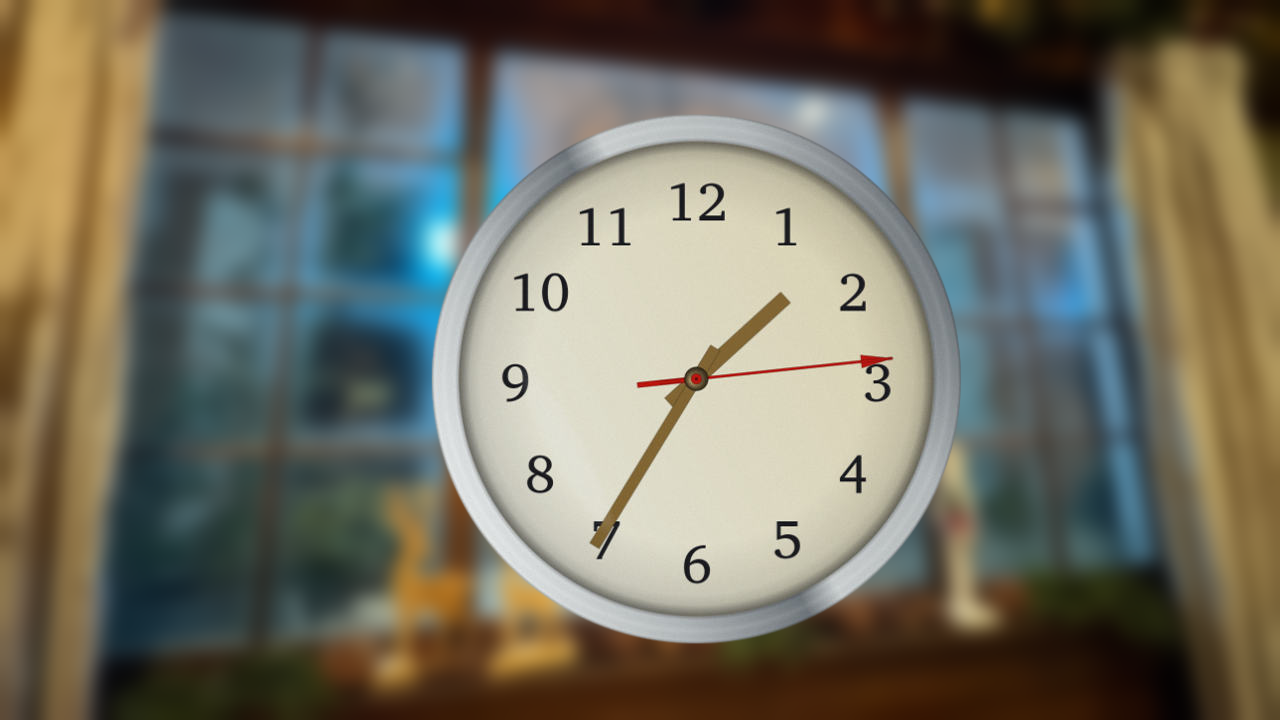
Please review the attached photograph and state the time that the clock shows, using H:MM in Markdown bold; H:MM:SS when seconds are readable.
**1:35:14**
